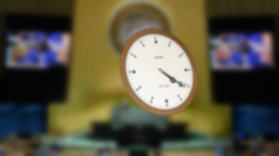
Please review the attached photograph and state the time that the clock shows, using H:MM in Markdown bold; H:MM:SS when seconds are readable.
**4:21**
